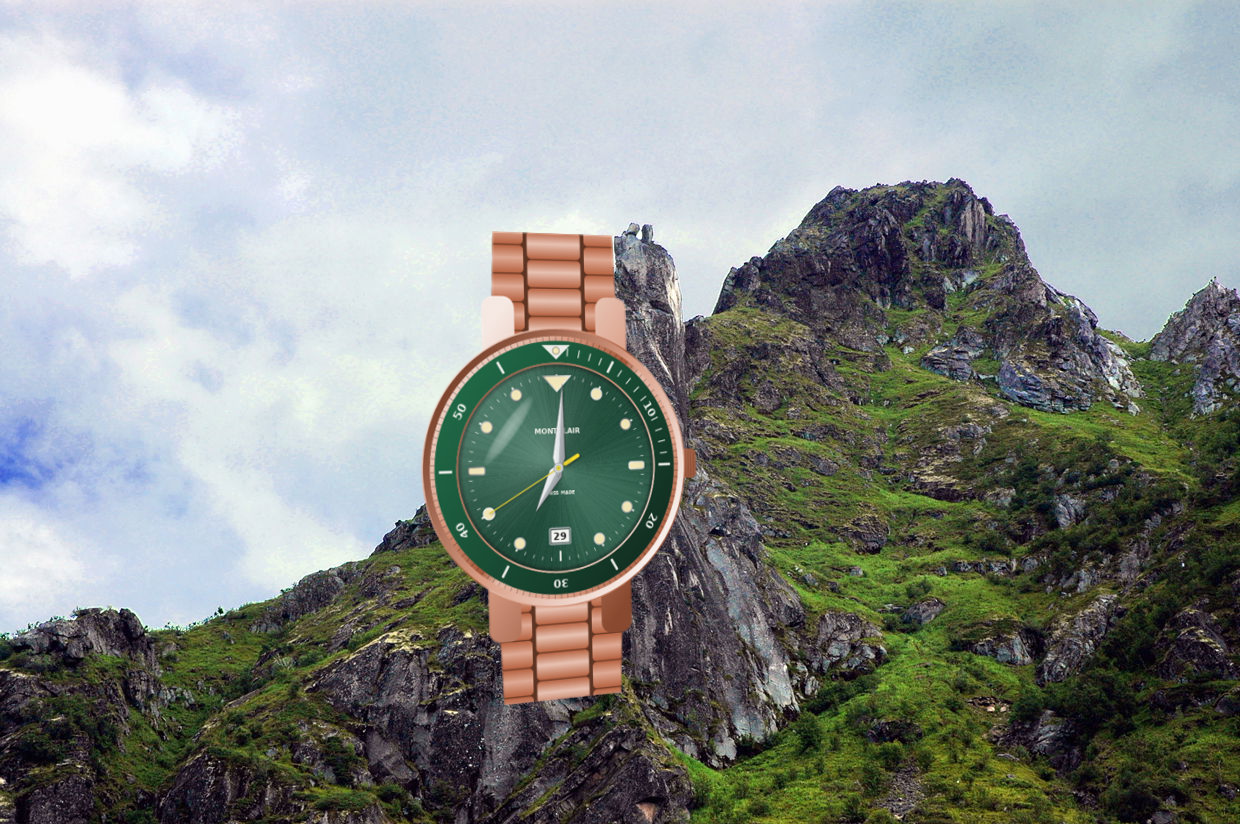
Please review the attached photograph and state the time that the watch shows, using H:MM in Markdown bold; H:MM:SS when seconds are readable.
**7:00:40**
